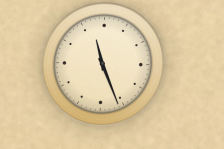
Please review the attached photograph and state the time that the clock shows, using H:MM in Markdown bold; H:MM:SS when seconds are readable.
**11:26**
